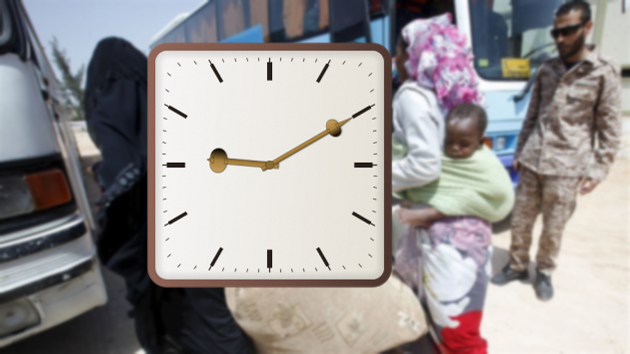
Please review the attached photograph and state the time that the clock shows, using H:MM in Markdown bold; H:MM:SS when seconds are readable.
**9:10**
